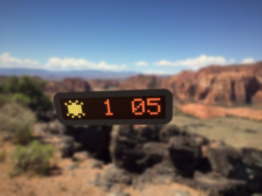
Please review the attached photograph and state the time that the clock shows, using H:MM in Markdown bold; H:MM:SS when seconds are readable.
**1:05**
